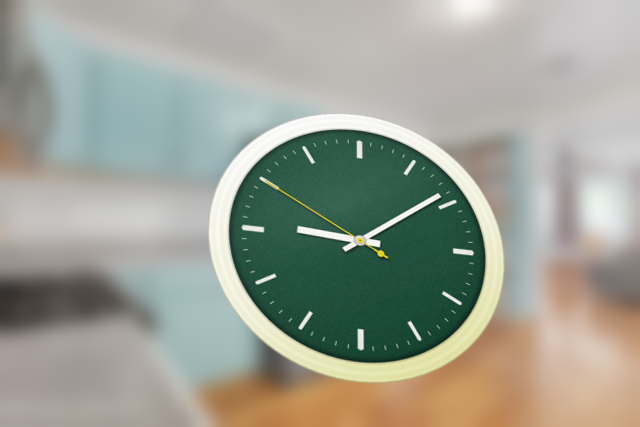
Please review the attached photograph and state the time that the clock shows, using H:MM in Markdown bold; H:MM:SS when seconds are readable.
**9:08:50**
